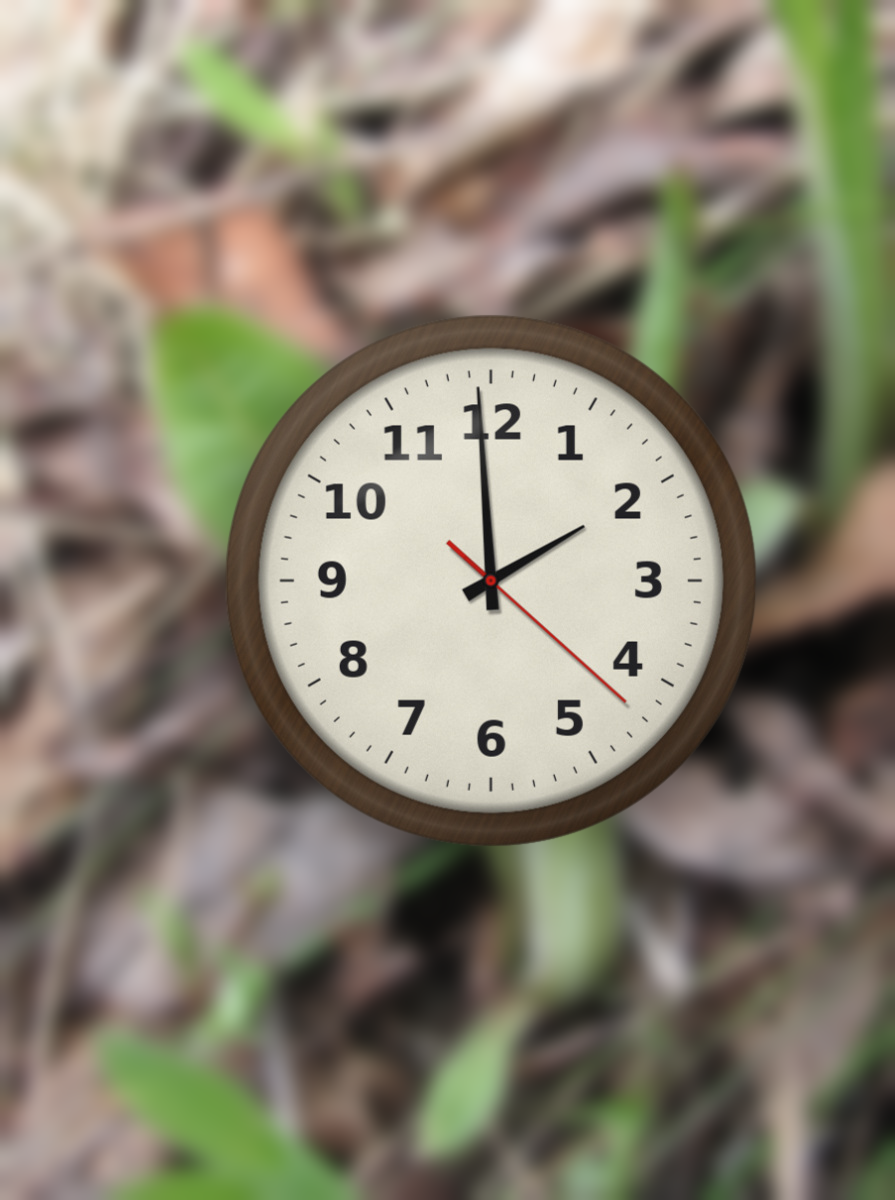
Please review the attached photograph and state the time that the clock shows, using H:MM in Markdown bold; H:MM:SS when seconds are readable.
**1:59:22**
